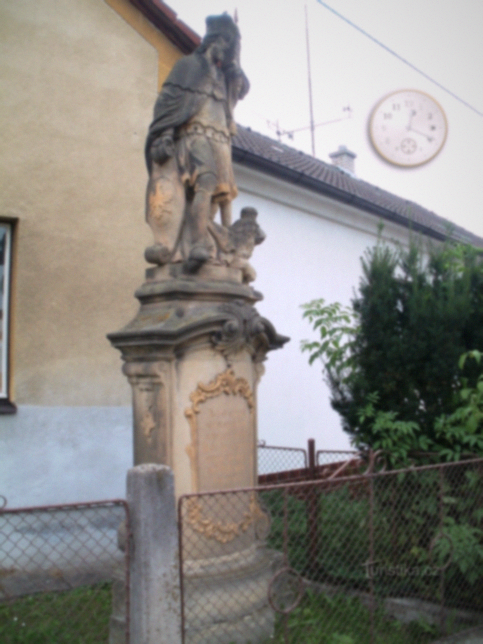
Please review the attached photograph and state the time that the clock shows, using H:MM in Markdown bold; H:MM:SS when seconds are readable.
**12:19**
